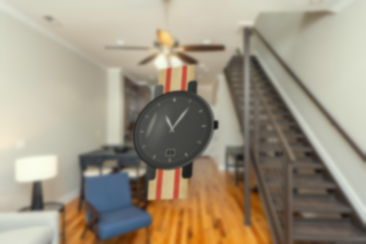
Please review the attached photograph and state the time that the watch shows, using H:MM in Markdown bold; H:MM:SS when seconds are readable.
**11:06**
